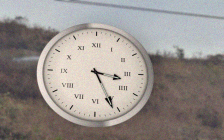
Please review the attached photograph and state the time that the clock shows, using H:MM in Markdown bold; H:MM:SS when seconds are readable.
**3:26**
